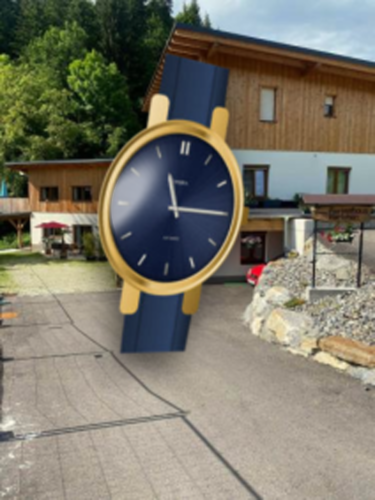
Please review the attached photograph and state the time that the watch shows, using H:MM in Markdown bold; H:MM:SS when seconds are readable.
**11:15**
